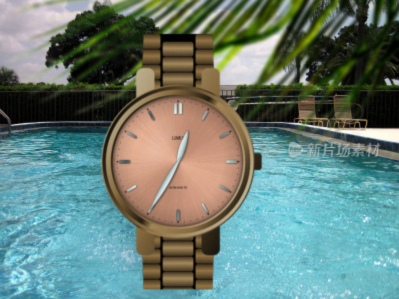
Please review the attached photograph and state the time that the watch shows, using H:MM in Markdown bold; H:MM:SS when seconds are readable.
**12:35**
